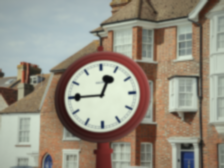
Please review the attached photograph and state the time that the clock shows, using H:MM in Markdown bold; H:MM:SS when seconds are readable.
**12:45**
